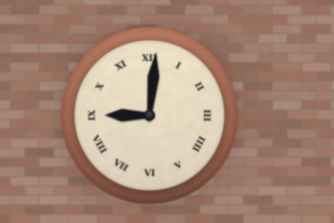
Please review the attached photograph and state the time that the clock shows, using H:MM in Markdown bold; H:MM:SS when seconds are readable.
**9:01**
